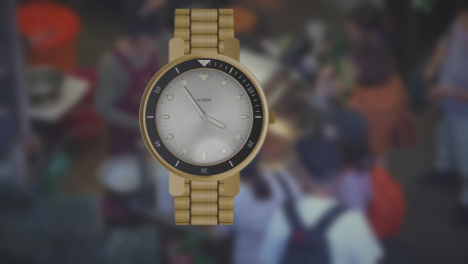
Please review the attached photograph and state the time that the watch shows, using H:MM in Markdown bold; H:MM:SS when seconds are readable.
**3:54**
